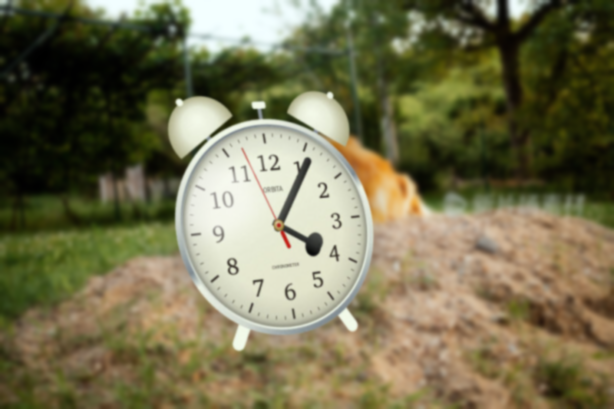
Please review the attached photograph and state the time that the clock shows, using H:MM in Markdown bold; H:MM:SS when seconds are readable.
**4:05:57**
